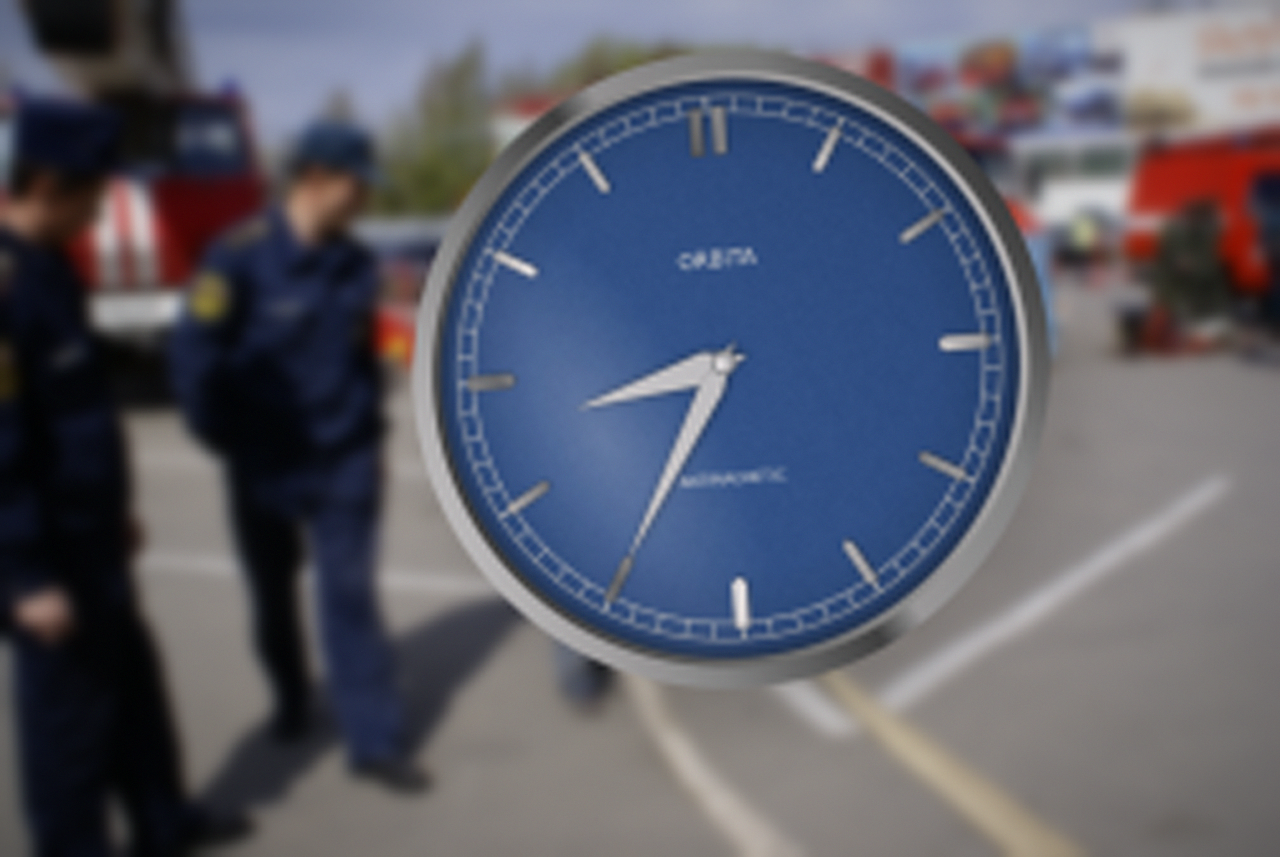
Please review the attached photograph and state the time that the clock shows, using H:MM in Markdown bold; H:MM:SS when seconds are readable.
**8:35**
